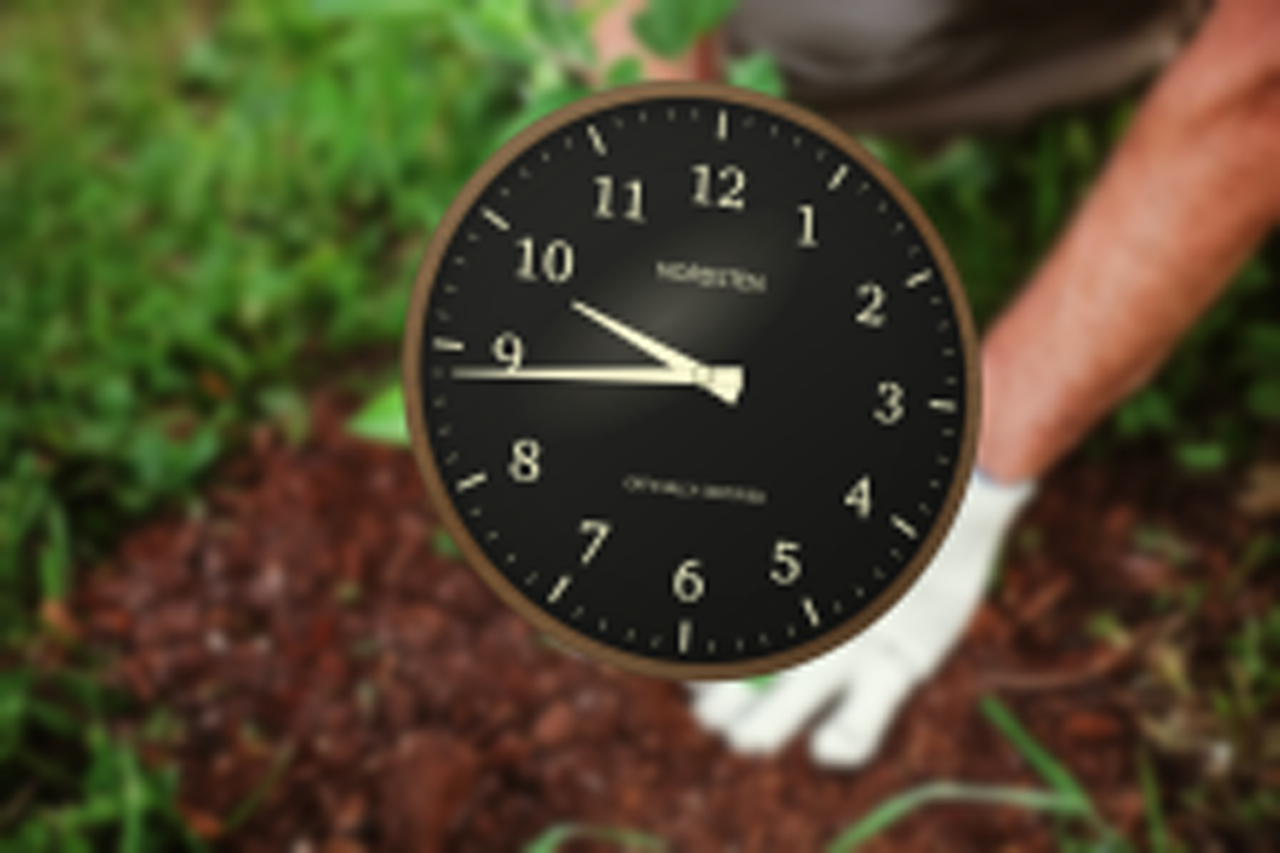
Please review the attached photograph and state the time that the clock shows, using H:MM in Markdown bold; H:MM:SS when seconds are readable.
**9:44**
